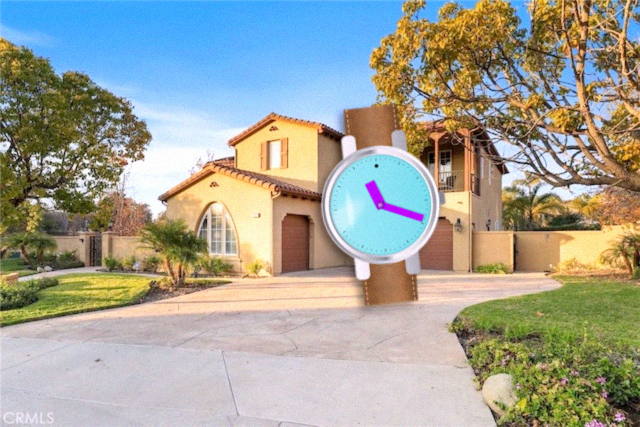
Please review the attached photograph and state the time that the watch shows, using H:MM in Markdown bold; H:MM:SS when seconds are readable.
**11:19**
